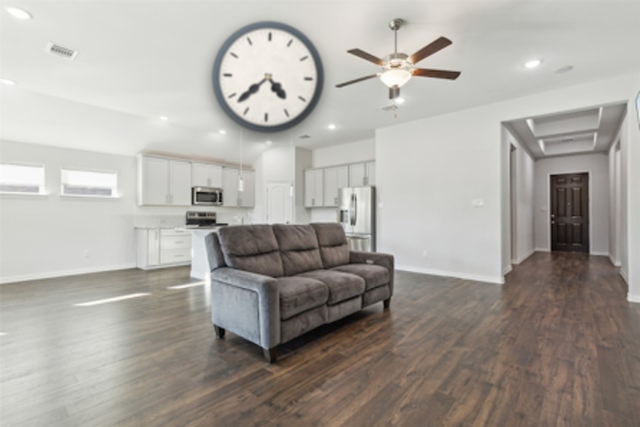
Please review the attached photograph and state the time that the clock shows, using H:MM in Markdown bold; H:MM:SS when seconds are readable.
**4:38**
